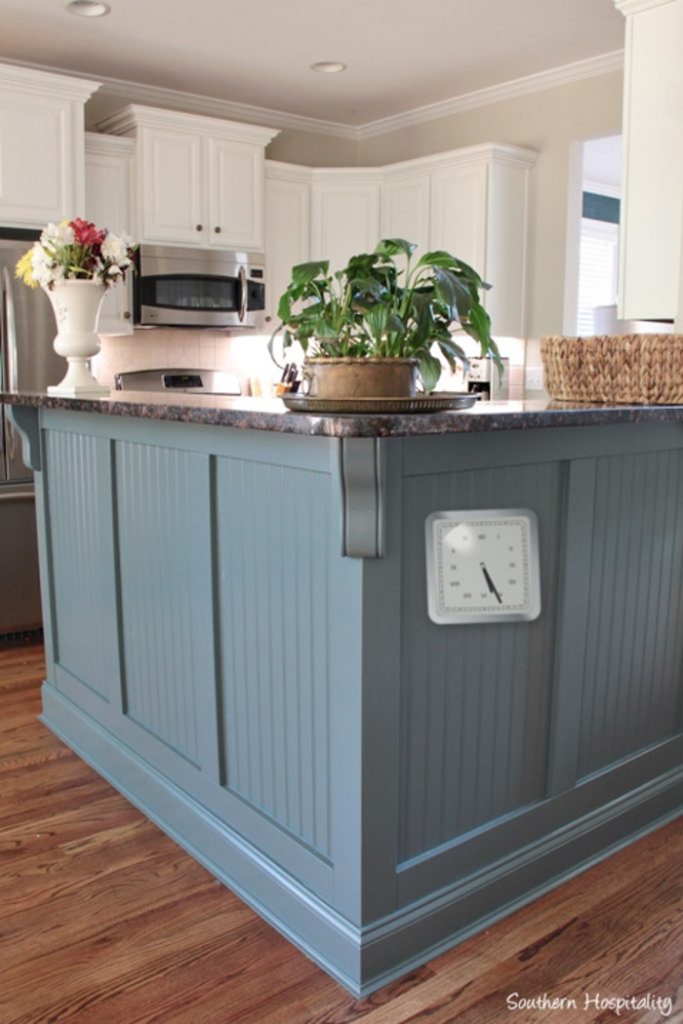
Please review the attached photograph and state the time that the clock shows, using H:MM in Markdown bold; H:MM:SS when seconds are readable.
**5:26**
